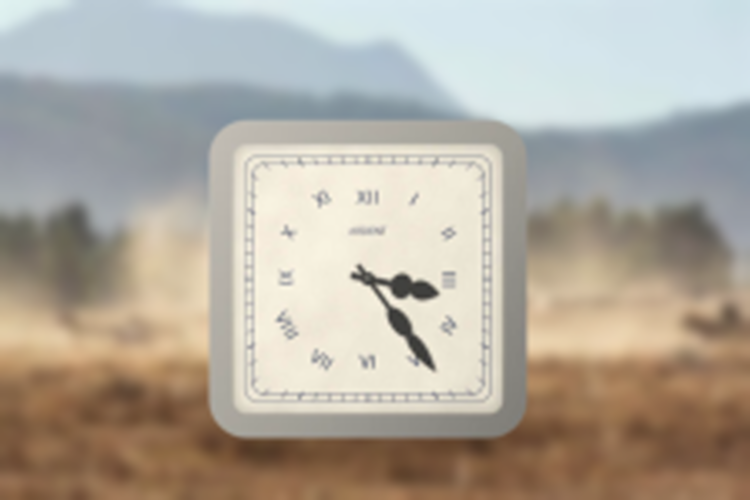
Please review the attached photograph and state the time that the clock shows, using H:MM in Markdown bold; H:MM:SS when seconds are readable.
**3:24**
